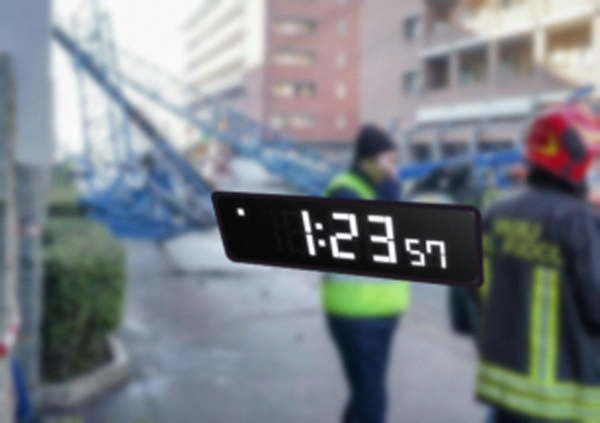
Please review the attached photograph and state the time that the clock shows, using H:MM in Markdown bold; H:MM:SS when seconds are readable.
**1:23:57**
